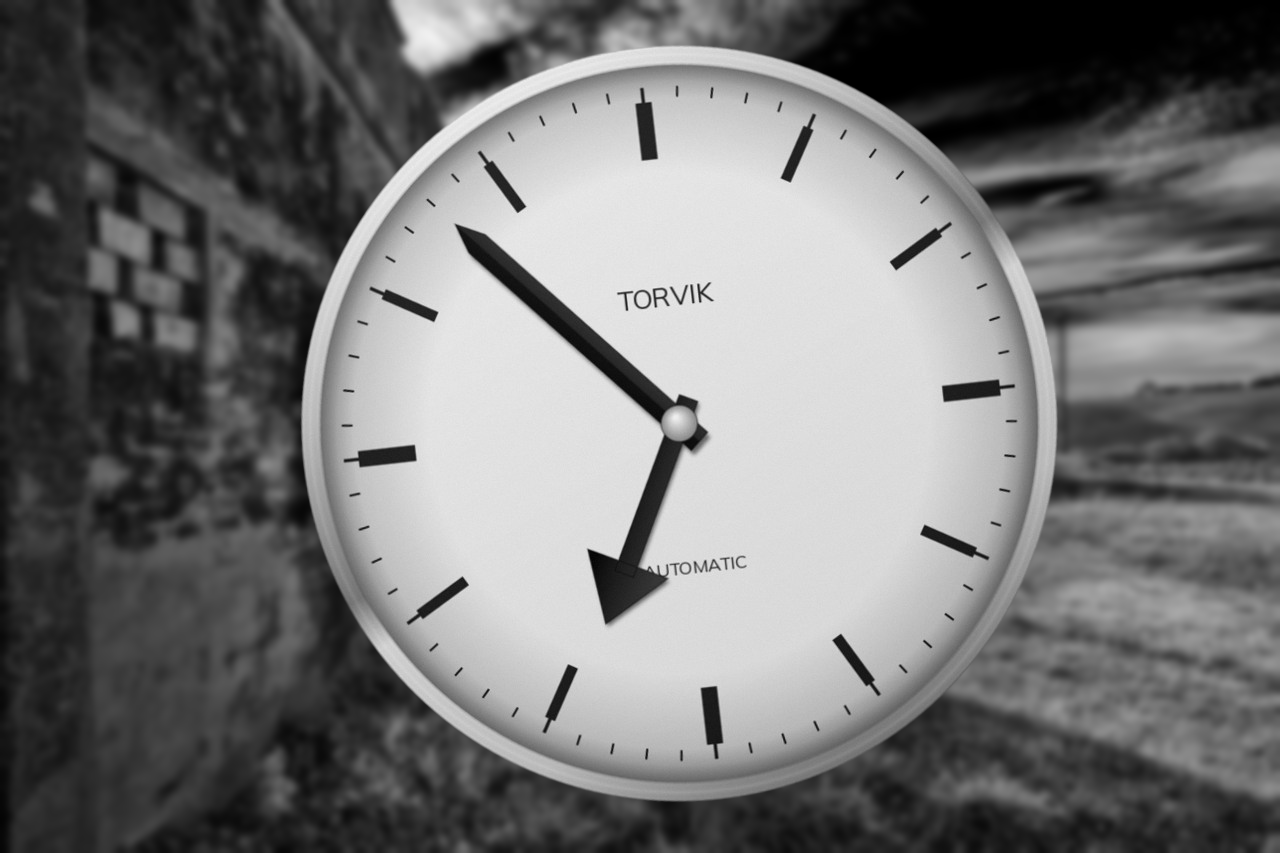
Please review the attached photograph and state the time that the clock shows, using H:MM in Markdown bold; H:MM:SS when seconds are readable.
**6:53**
